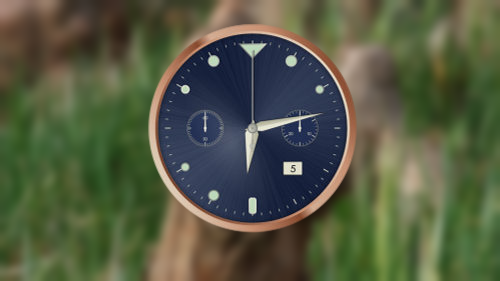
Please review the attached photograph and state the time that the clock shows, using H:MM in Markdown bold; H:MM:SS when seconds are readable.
**6:13**
